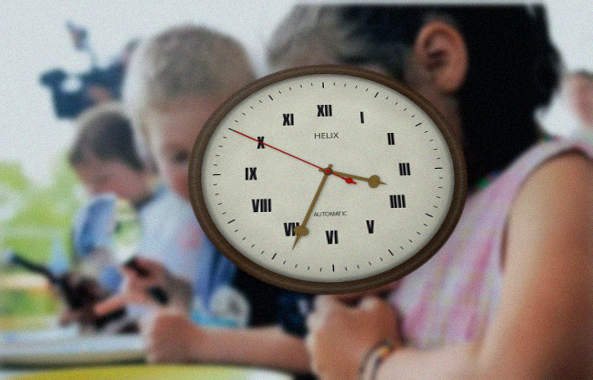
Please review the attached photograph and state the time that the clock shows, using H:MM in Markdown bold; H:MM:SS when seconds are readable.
**3:33:50**
